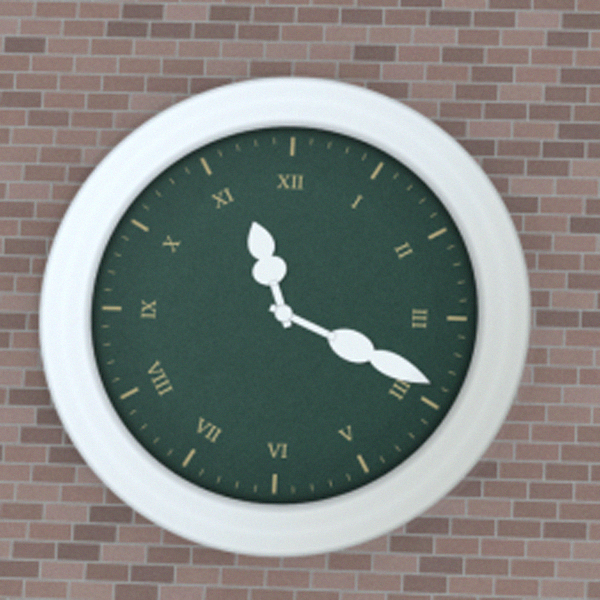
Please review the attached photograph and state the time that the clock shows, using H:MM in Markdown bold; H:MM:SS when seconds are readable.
**11:19**
